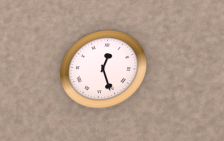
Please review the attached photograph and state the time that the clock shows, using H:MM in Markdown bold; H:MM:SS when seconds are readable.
**12:26**
